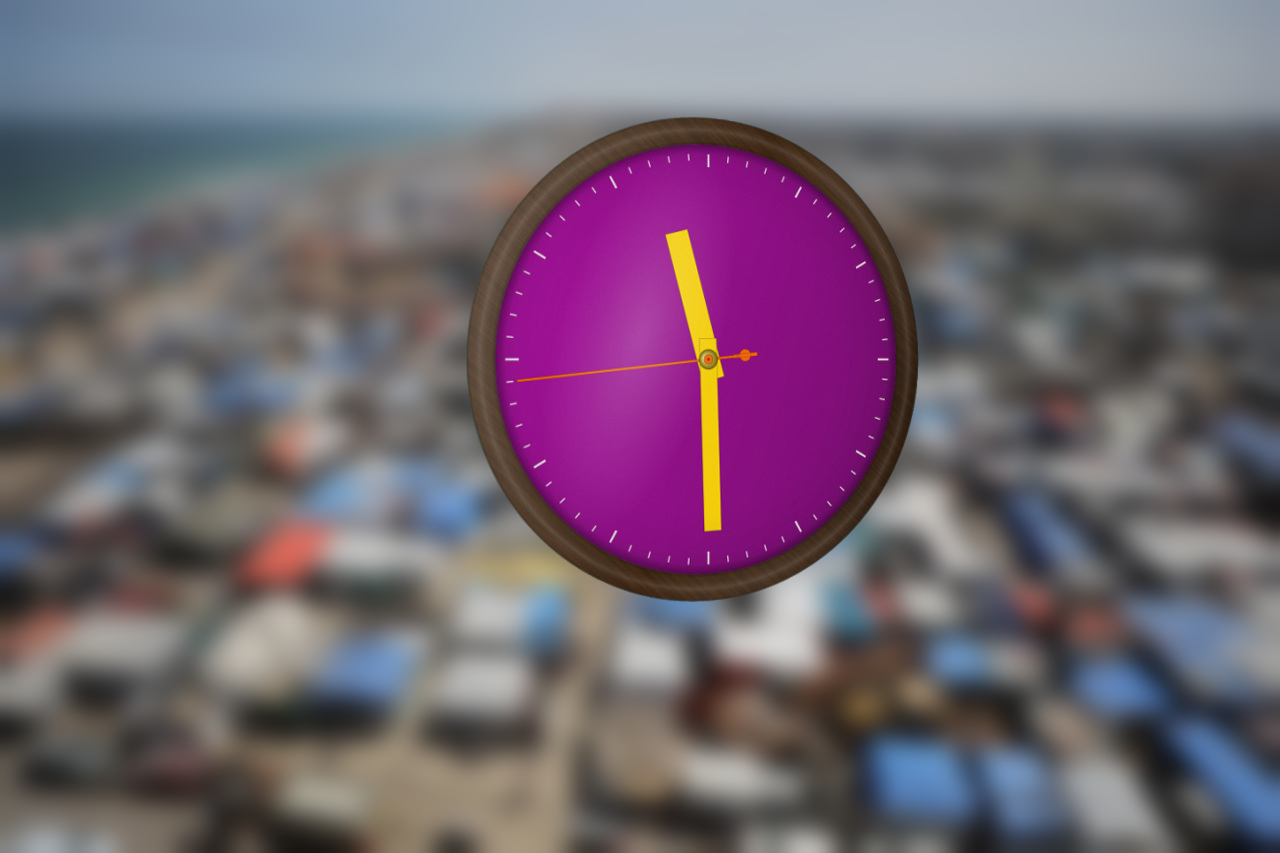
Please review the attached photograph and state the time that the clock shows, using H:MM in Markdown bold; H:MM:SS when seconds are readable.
**11:29:44**
